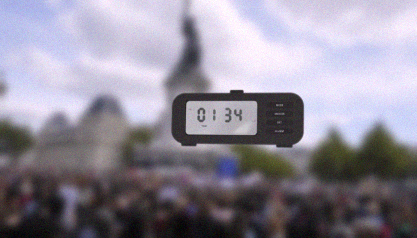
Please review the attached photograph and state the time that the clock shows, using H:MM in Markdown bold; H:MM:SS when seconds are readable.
**1:34**
